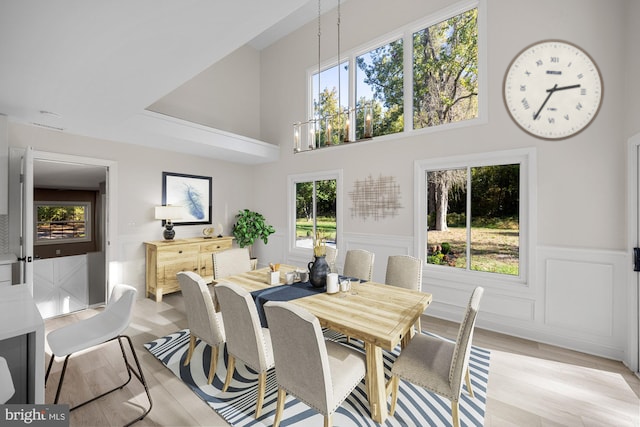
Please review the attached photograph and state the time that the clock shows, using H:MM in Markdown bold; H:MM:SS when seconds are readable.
**2:35**
